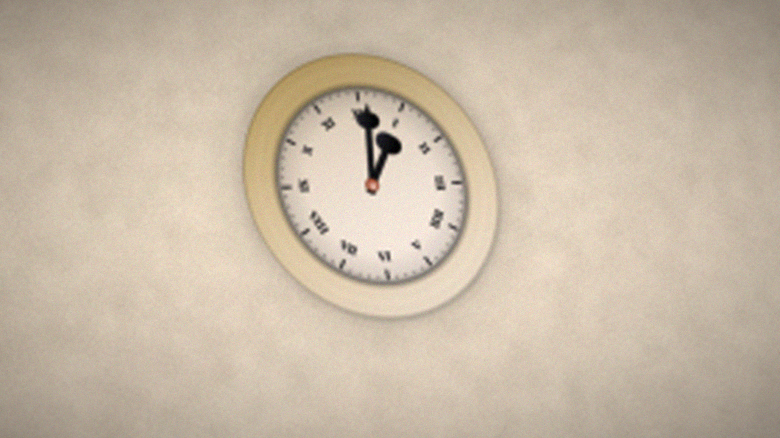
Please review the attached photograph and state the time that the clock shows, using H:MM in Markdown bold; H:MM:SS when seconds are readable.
**1:01**
